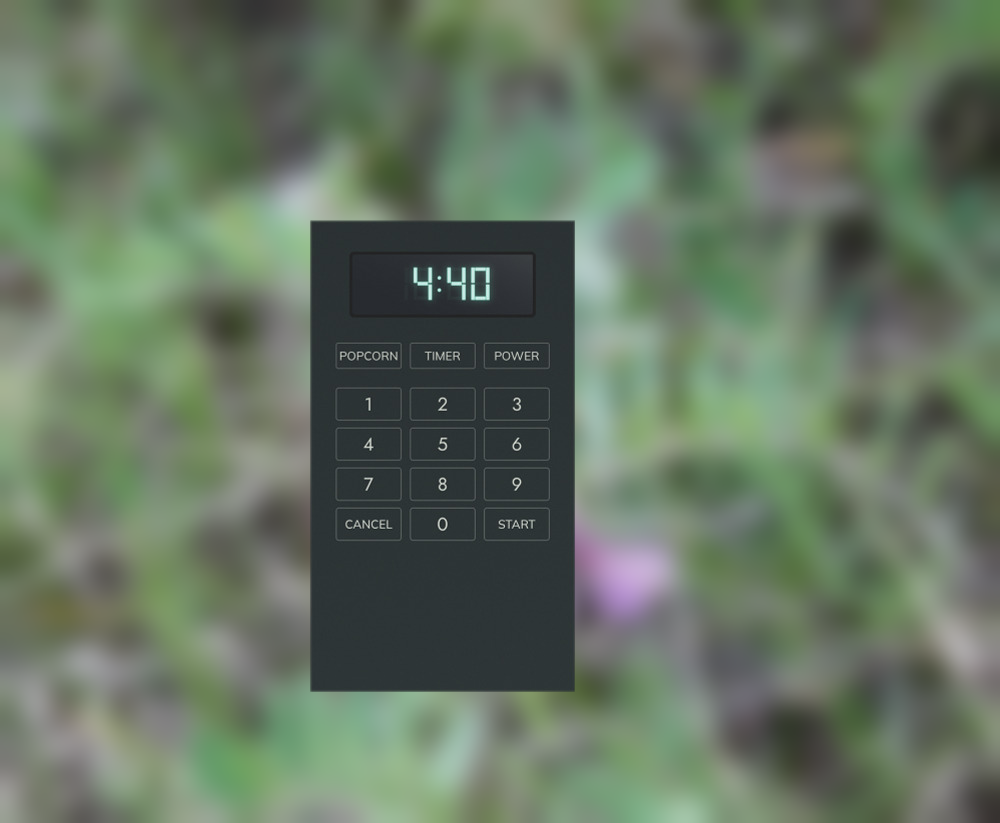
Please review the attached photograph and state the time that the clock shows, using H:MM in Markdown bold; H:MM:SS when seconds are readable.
**4:40**
